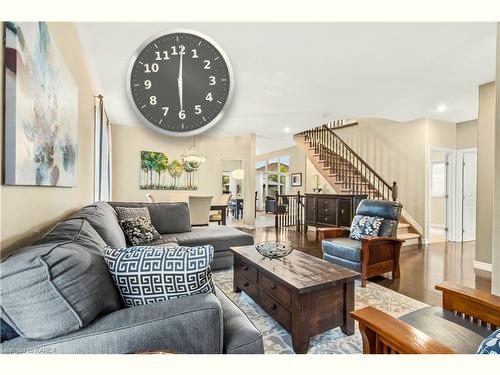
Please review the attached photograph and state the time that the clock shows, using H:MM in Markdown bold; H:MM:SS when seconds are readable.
**6:01**
